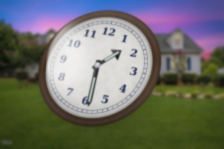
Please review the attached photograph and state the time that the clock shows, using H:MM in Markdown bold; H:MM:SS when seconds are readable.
**1:29**
